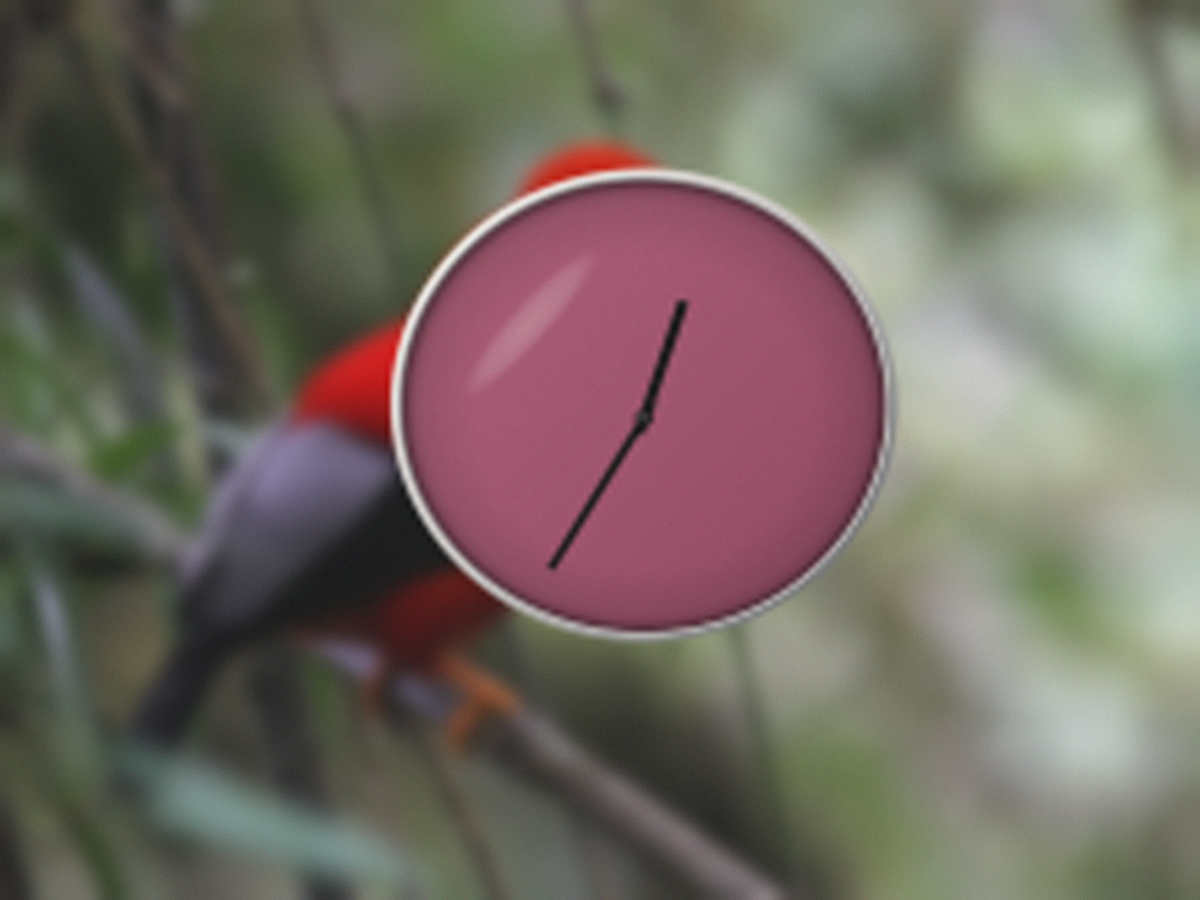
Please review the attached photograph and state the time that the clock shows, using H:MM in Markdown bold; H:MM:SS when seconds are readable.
**12:35**
